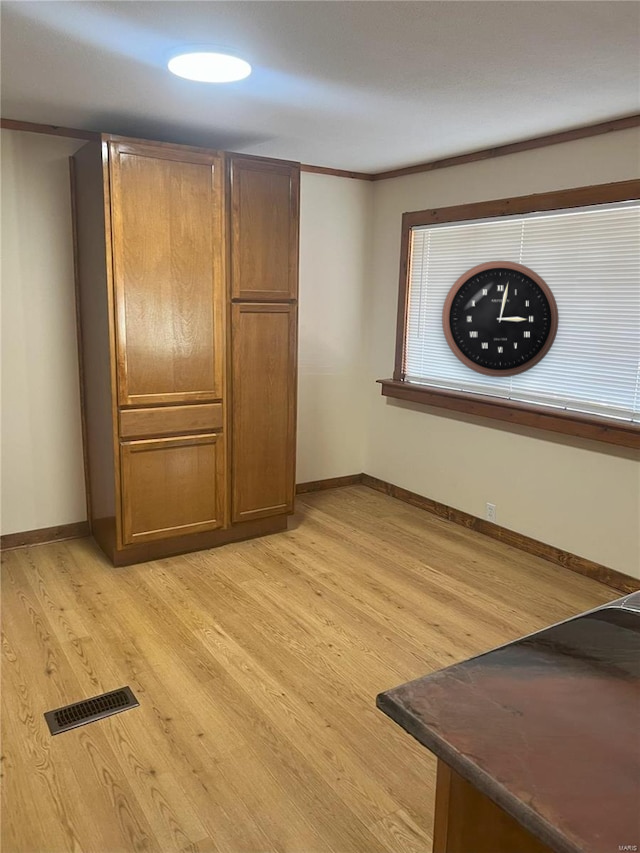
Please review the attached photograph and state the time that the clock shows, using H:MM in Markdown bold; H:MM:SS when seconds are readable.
**3:02**
